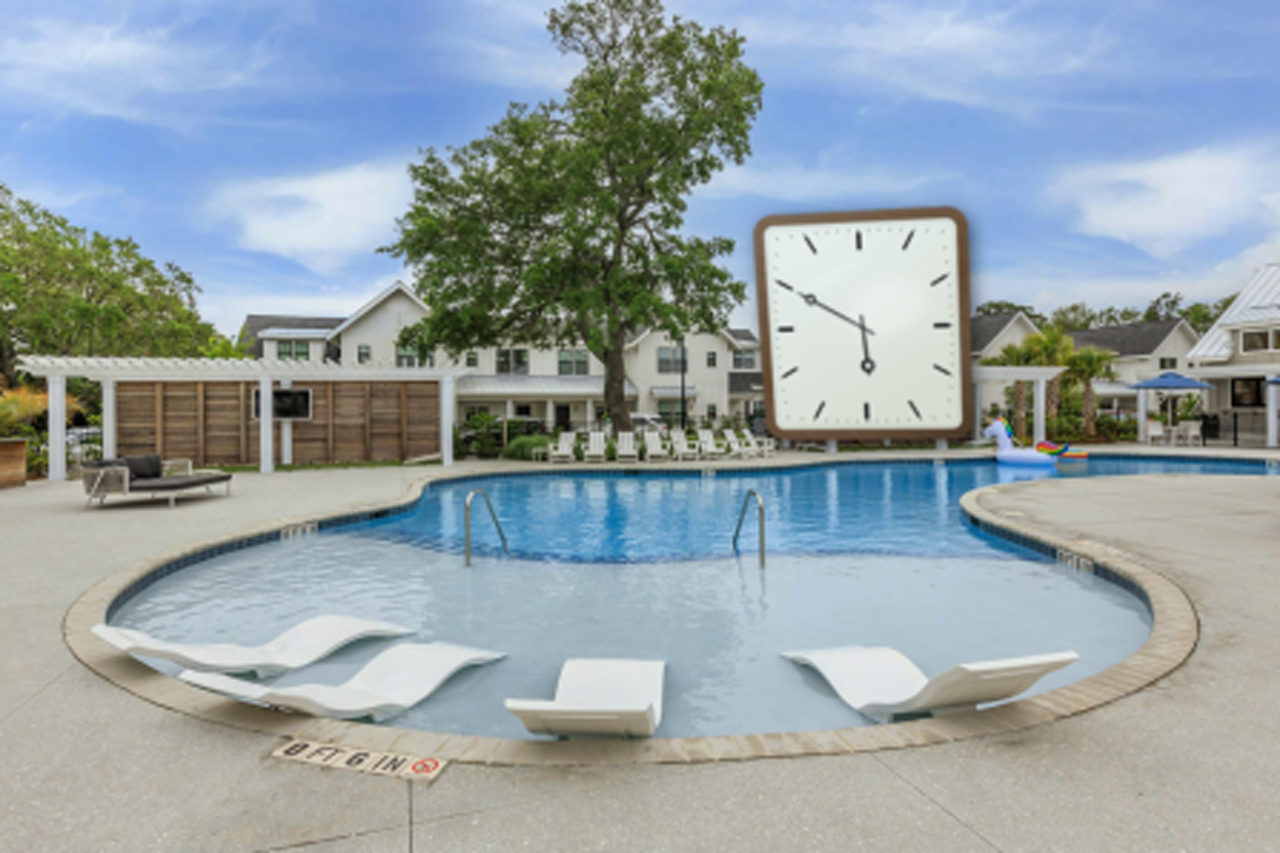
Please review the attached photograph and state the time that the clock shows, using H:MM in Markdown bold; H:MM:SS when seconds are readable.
**5:50**
